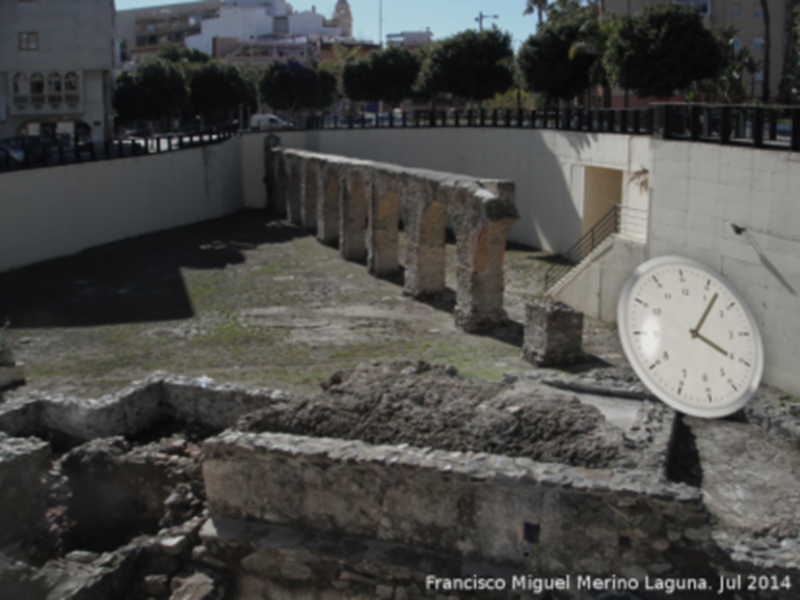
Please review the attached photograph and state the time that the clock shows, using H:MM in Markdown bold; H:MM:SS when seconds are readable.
**4:07**
